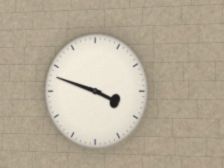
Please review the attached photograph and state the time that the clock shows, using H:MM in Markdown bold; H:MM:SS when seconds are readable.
**3:48**
